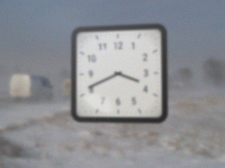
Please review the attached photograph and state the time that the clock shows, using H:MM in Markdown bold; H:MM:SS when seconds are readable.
**3:41**
